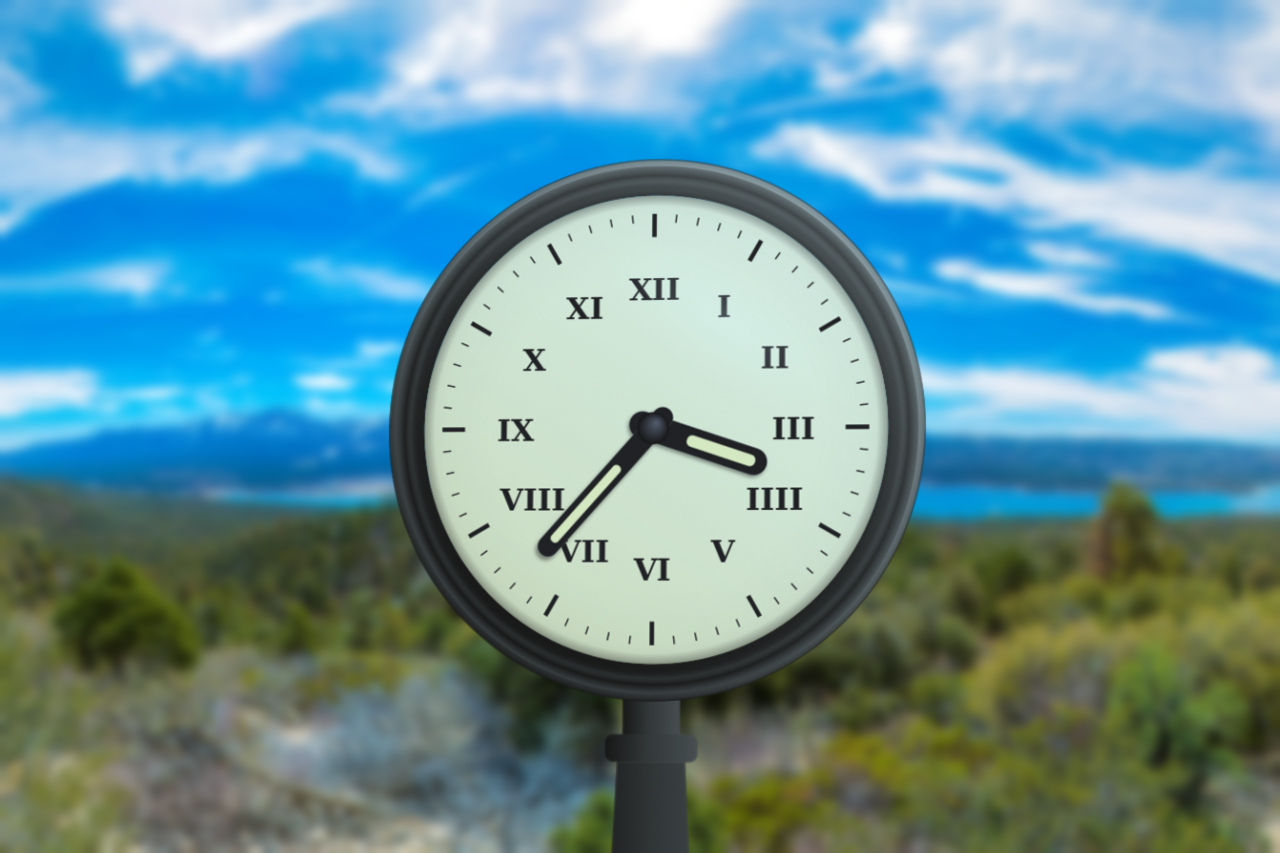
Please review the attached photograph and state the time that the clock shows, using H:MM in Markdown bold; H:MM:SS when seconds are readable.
**3:37**
